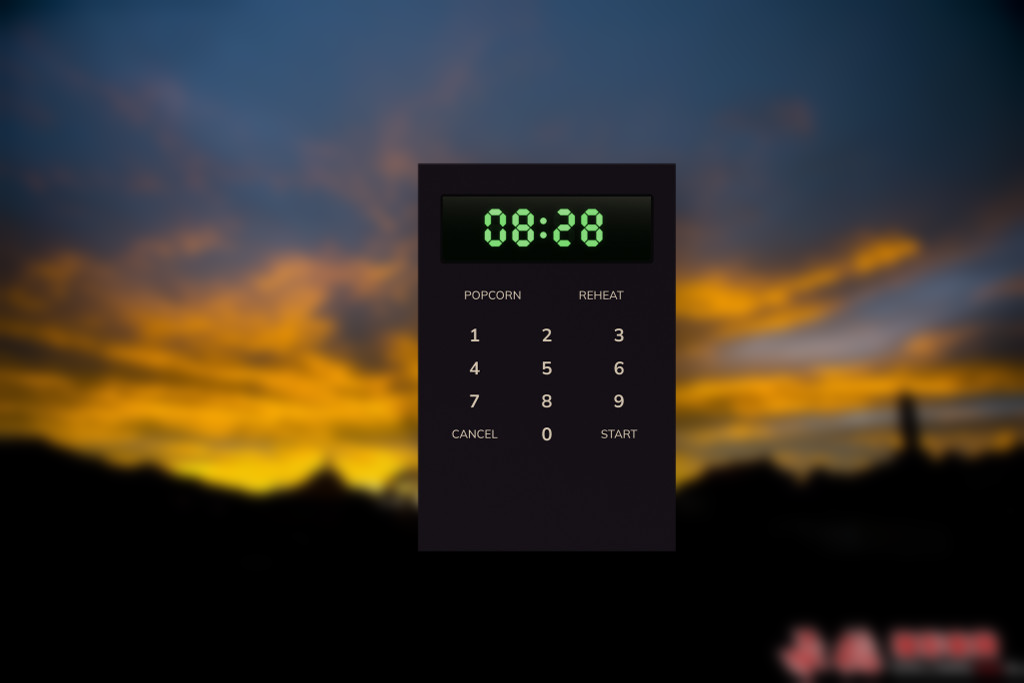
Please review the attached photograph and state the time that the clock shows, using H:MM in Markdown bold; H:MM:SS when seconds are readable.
**8:28**
